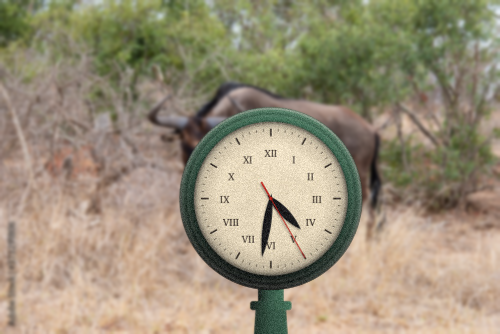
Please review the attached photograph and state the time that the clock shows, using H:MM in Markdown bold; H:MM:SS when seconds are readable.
**4:31:25**
